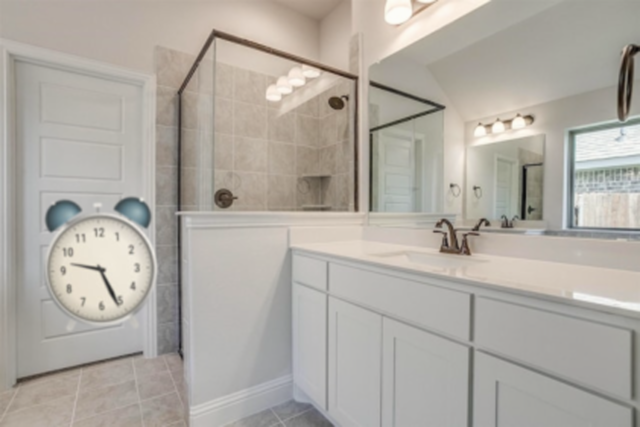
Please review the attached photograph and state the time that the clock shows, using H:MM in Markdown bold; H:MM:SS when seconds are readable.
**9:26**
